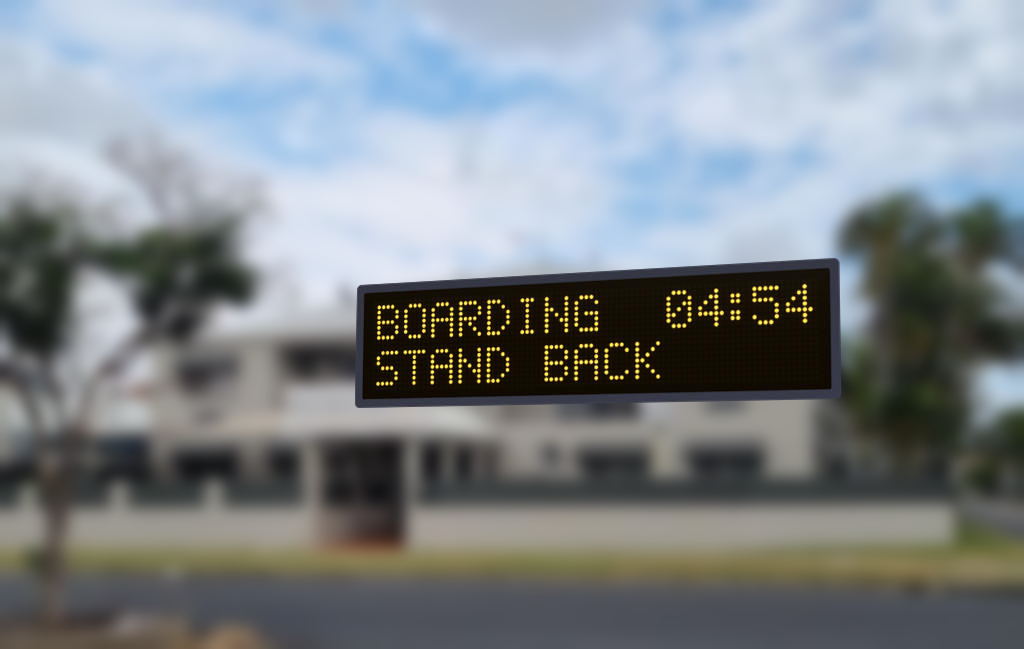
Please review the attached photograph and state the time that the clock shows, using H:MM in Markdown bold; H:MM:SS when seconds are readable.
**4:54**
